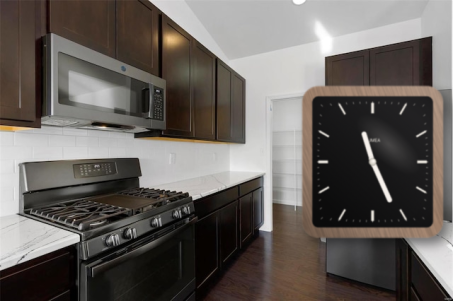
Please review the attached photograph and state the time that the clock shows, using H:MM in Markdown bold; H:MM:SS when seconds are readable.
**11:26**
